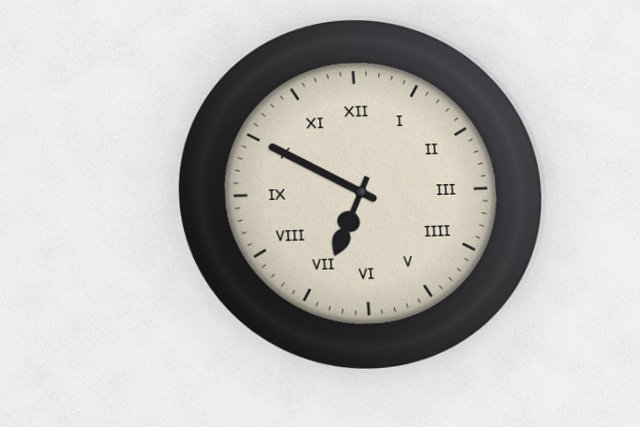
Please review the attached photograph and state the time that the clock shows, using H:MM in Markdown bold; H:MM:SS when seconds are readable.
**6:50**
